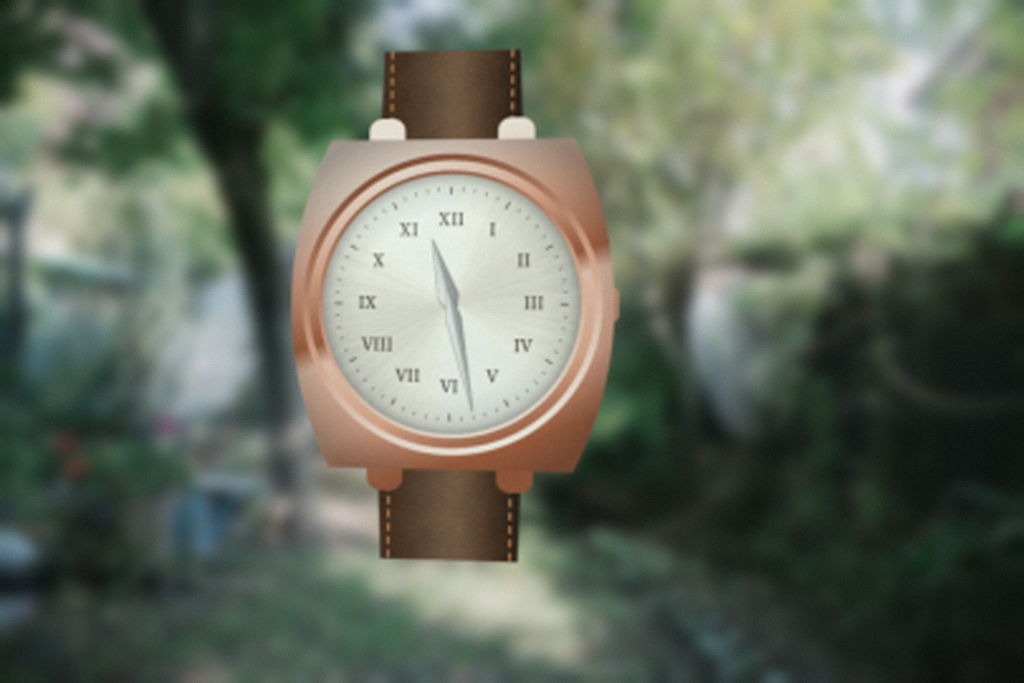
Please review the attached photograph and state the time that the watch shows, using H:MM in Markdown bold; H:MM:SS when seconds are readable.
**11:28**
